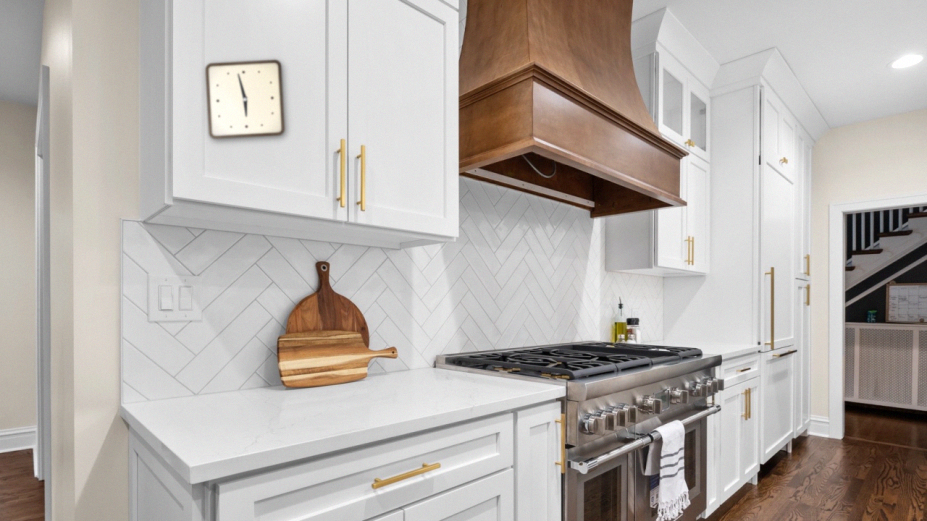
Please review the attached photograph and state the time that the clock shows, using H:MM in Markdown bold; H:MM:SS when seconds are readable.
**5:58**
